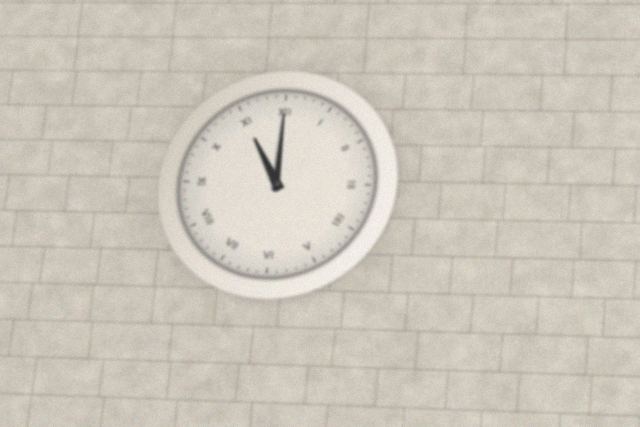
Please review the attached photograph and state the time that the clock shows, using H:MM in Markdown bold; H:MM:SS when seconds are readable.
**11:00**
